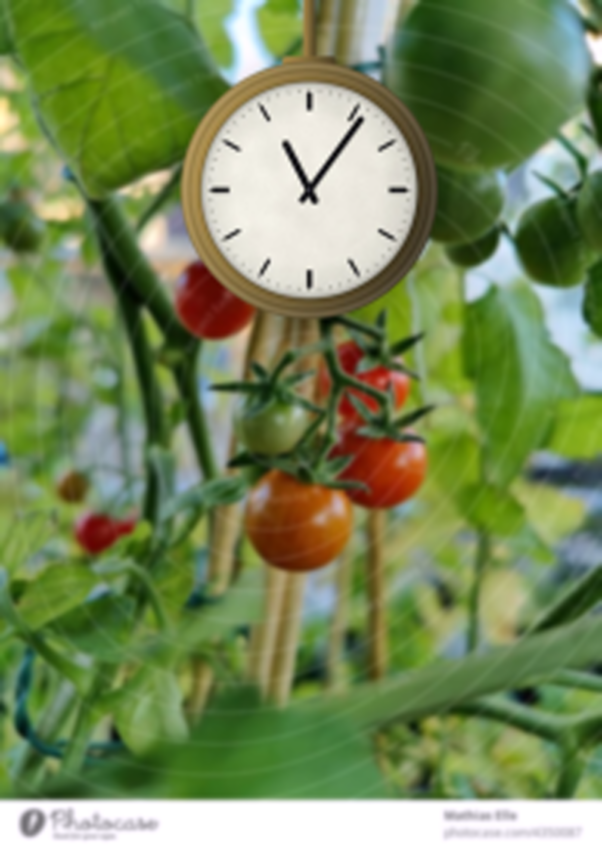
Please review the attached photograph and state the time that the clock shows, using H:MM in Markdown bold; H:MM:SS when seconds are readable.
**11:06**
